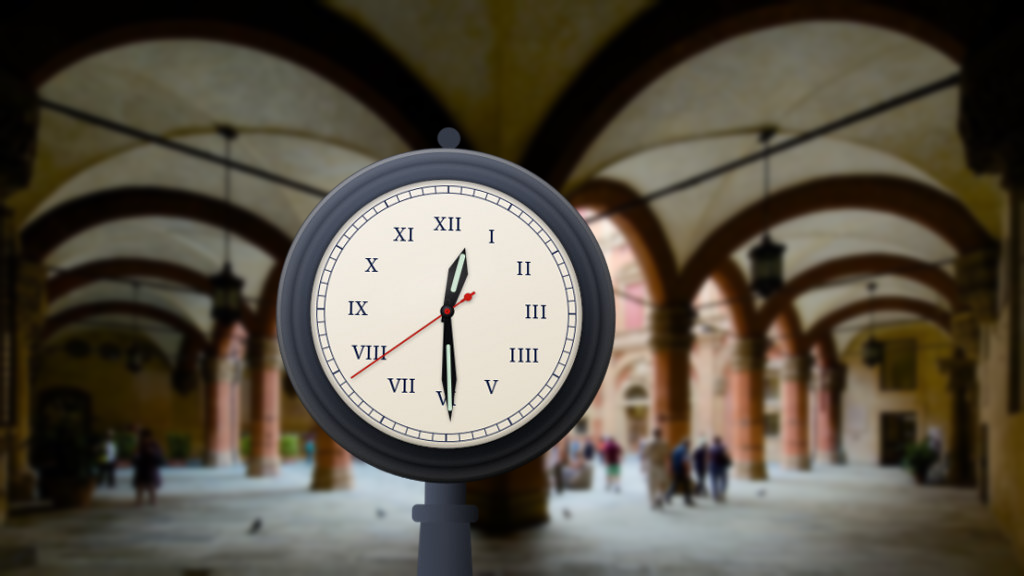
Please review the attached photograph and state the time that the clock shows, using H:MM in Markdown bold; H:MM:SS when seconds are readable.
**12:29:39**
